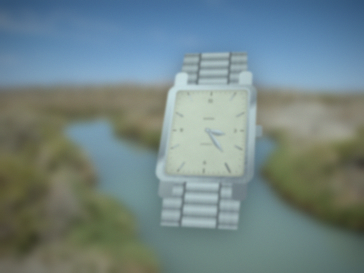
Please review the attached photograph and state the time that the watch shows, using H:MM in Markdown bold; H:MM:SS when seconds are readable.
**3:24**
